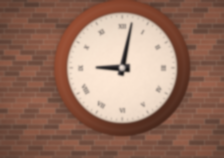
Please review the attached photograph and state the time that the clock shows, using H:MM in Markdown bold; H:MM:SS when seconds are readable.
**9:02**
